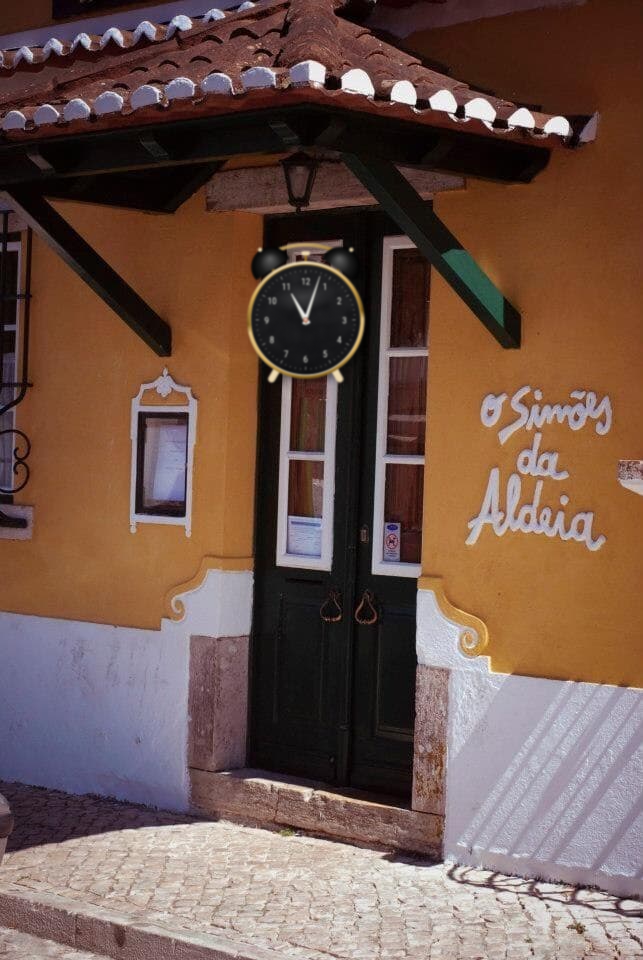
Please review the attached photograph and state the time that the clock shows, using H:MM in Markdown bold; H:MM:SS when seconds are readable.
**11:03**
